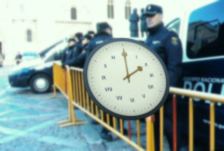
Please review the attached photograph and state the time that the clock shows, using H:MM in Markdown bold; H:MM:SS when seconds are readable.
**2:00**
